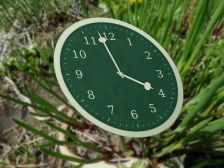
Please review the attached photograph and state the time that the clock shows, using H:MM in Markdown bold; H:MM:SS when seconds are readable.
**3:58**
